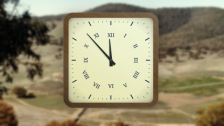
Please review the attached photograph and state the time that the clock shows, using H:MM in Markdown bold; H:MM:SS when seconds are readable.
**11:53**
